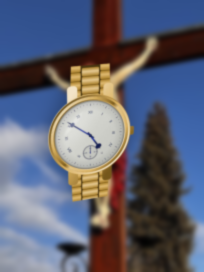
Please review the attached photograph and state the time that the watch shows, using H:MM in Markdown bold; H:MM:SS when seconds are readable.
**4:51**
